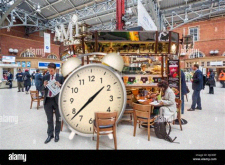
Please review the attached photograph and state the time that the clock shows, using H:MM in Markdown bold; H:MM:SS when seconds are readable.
**1:38**
